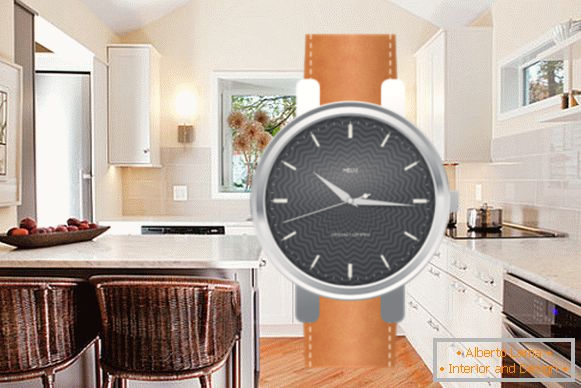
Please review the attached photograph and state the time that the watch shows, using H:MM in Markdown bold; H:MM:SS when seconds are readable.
**10:15:42**
